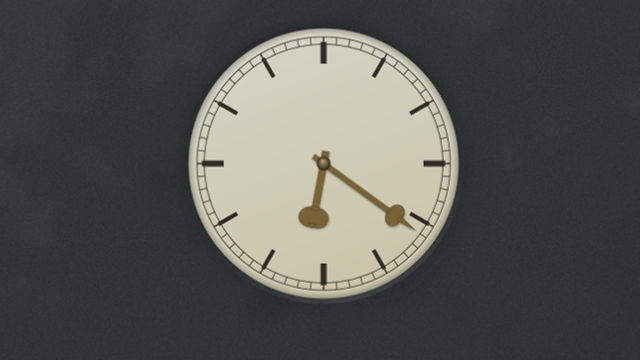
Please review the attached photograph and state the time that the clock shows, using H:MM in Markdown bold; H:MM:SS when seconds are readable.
**6:21**
